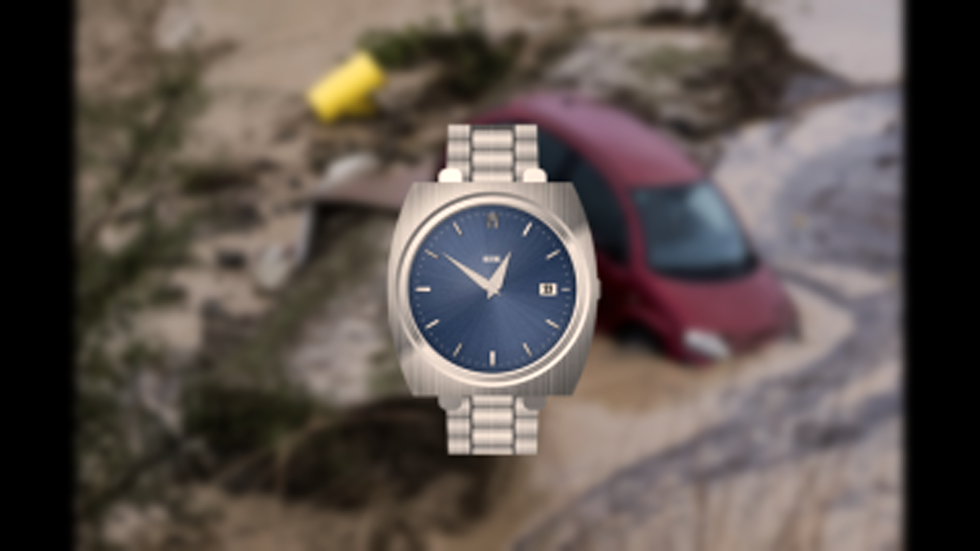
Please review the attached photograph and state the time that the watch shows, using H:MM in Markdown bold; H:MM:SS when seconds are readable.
**12:51**
